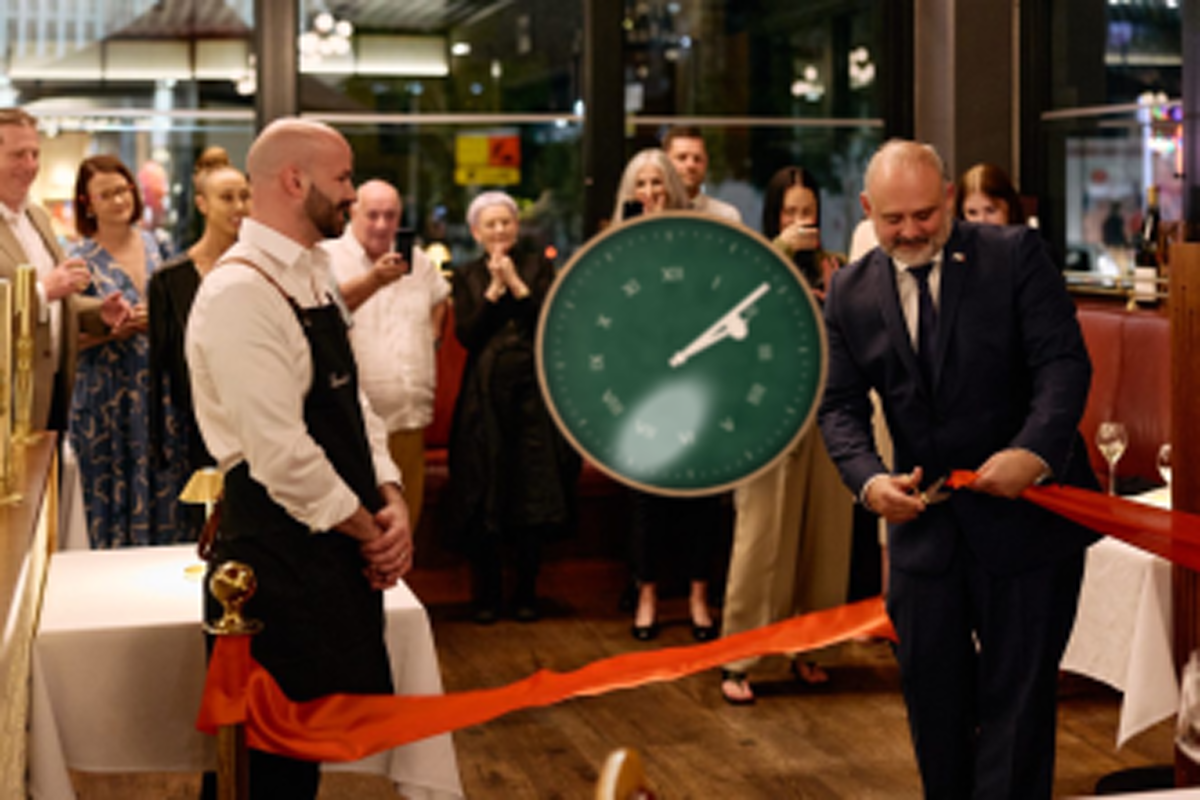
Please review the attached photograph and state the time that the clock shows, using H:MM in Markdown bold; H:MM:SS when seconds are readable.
**2:09**
